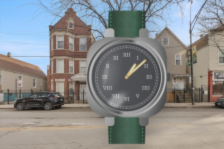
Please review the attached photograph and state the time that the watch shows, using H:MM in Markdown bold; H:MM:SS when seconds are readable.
**1:08**
